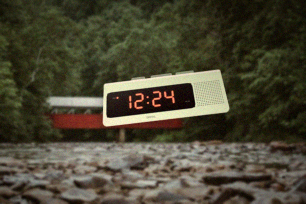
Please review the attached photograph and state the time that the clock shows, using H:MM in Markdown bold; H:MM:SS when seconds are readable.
**12:24**
